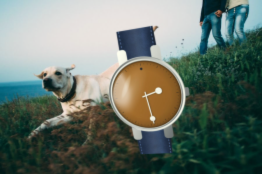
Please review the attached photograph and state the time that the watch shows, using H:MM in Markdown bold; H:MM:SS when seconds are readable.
**2:29**
